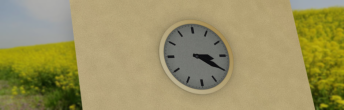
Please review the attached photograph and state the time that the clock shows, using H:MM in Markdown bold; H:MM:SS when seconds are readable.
**3:20**
